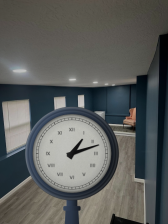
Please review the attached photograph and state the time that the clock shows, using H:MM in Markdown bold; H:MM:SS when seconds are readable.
**1:12**
